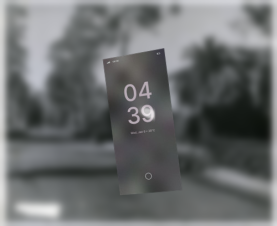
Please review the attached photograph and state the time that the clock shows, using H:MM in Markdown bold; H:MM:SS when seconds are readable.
**4:39**
